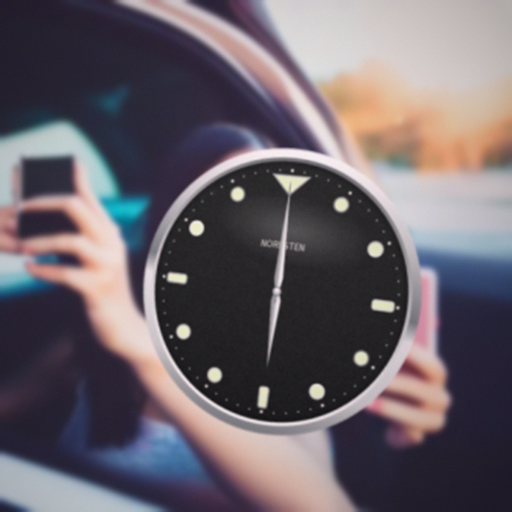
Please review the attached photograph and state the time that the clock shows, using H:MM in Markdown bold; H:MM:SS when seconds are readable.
**6:00**
